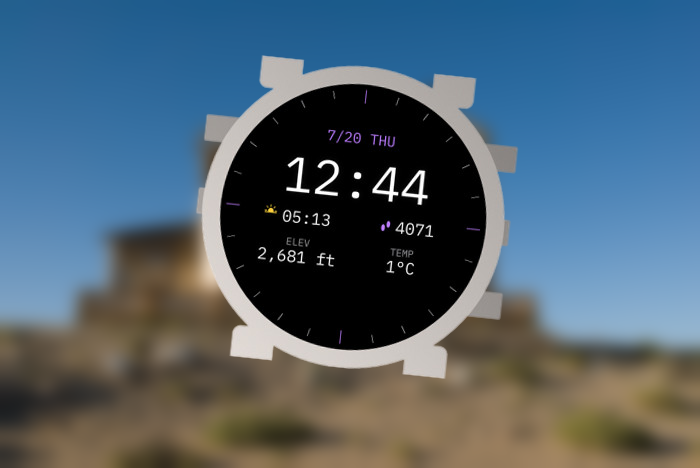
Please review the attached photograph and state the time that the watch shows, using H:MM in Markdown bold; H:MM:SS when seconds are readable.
**12:44**
